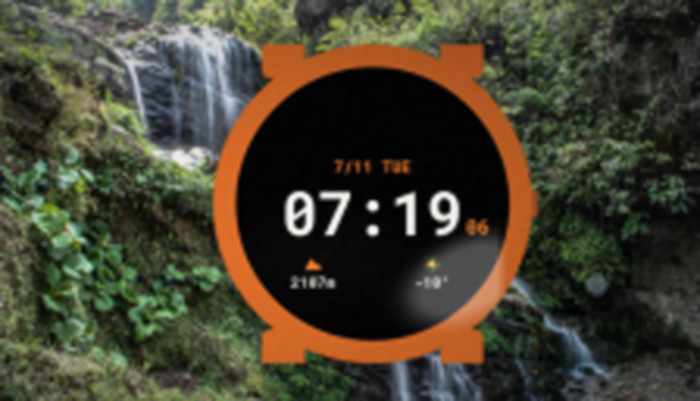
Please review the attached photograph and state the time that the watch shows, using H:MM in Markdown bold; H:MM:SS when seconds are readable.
**7:19**
